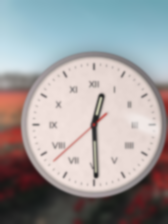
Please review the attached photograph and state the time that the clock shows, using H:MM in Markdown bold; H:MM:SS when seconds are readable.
**12:29:38**
